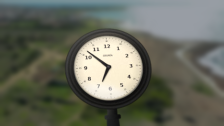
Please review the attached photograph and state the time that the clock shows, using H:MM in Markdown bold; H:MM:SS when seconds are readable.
**6:52**
